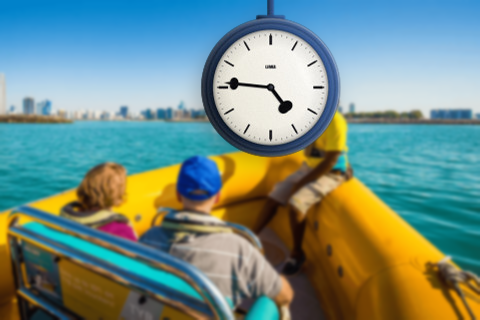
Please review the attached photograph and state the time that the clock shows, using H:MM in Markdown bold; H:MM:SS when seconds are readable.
**4:46**
